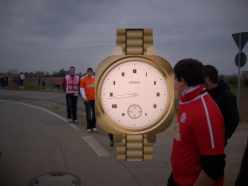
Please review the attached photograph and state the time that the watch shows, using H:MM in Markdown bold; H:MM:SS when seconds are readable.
**8:44**
